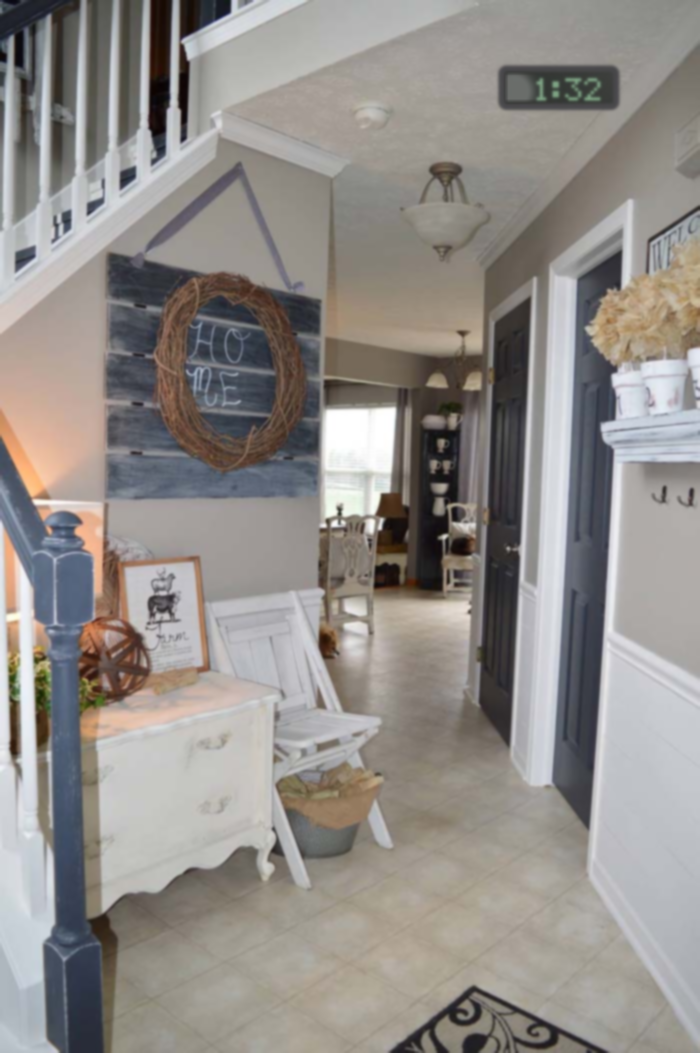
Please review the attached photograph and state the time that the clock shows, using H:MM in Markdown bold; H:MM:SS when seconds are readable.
**1:32**
